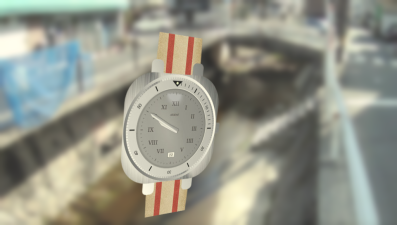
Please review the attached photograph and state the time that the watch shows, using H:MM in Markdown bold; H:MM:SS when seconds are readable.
**9:50**
